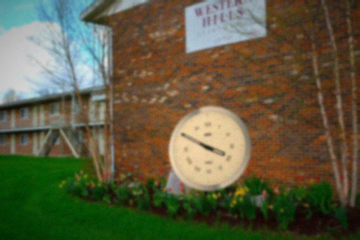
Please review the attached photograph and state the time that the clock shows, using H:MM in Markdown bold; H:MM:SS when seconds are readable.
**3:50**
